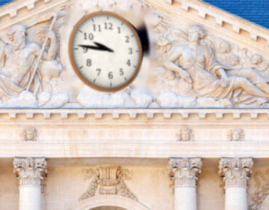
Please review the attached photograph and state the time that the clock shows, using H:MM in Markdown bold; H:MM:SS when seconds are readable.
**9:46**
